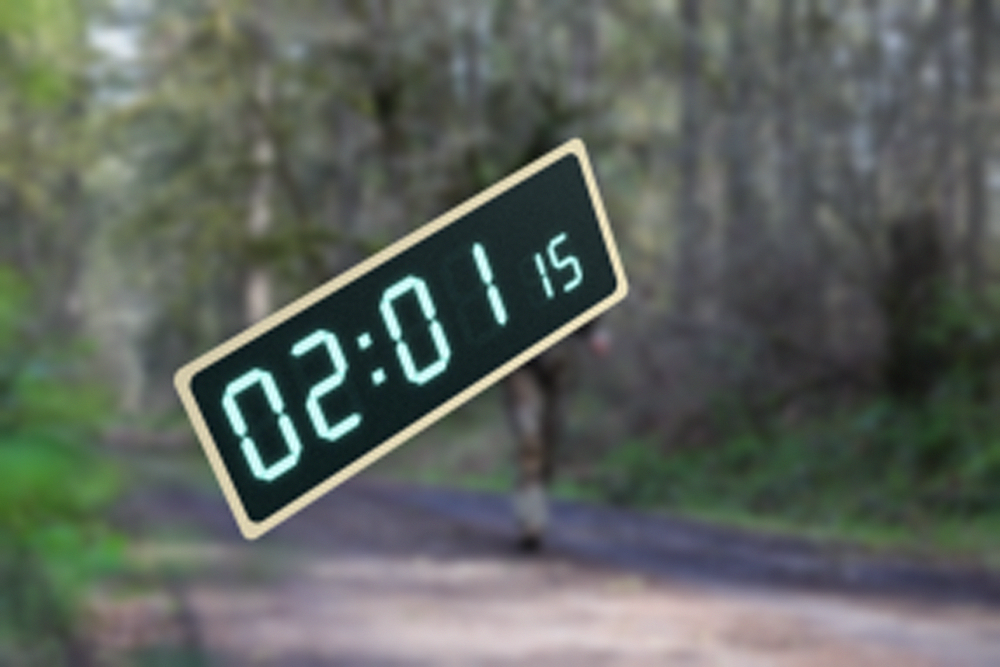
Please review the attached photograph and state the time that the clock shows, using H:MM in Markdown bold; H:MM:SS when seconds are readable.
**2:01:15**
